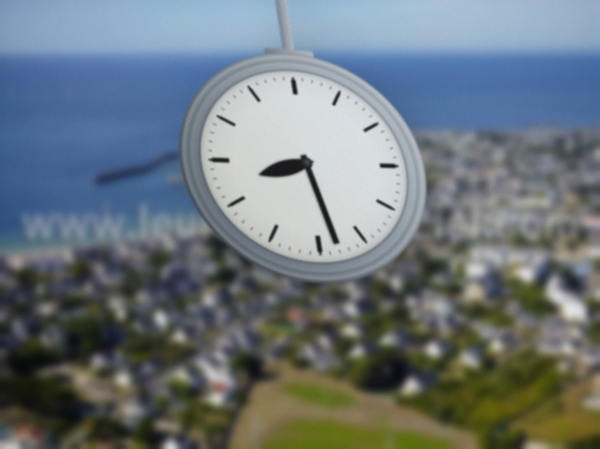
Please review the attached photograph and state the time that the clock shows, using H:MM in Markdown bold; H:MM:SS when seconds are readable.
**8:28**
